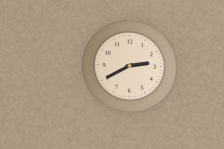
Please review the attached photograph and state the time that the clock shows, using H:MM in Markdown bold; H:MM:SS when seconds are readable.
**2:40**
